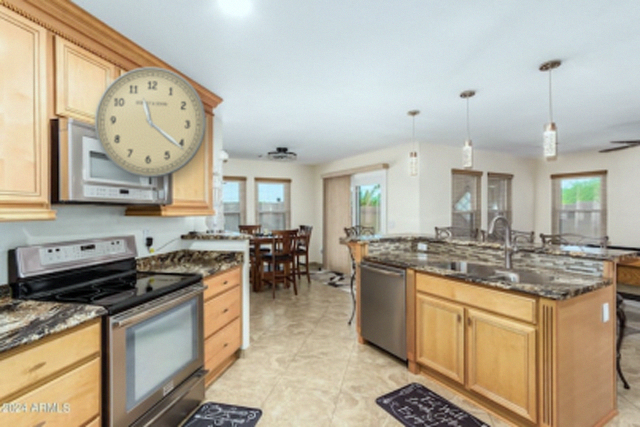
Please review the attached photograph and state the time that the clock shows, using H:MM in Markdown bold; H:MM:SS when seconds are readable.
**11:21**
